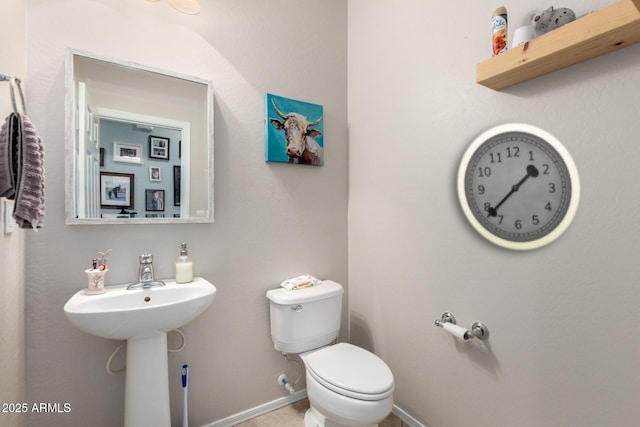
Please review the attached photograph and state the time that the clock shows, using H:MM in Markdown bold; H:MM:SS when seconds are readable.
**1:38**
